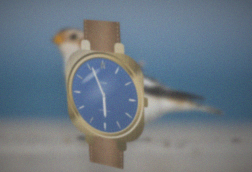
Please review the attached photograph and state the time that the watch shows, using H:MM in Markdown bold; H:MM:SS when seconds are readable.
**5:56**
